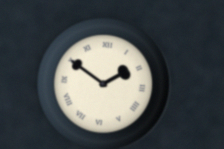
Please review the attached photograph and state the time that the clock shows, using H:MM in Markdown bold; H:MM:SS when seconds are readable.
**1:50**
